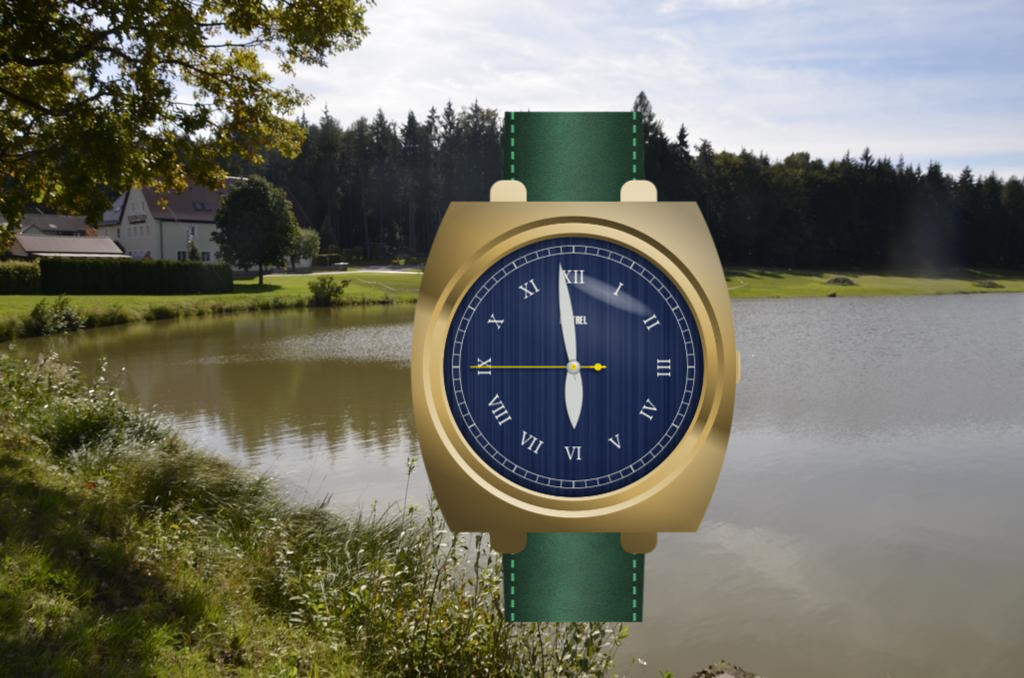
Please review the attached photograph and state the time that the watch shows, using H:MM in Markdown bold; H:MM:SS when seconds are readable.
**5:58:45**
